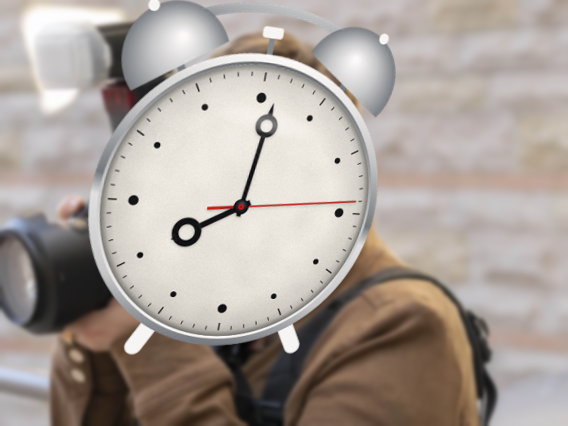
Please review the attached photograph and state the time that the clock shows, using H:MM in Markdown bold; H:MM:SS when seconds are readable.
**8:01:14**
